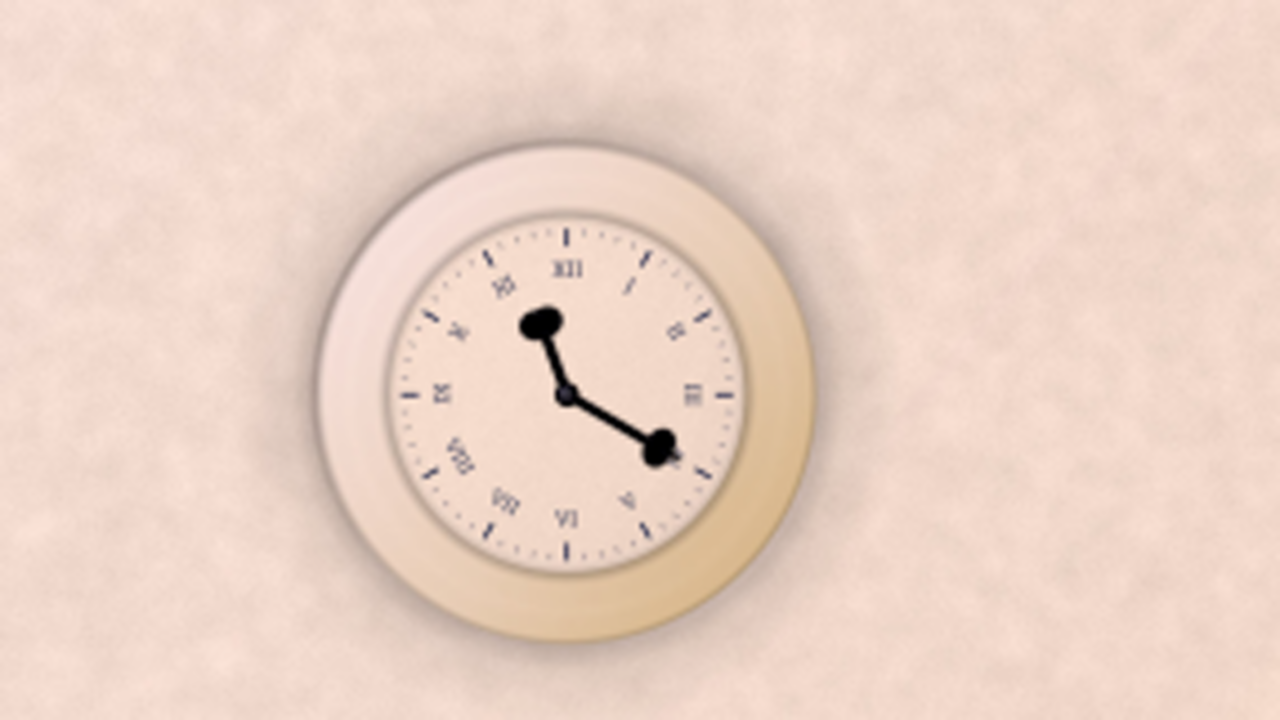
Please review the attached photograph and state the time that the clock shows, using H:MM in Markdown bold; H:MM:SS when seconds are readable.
**11:20**
